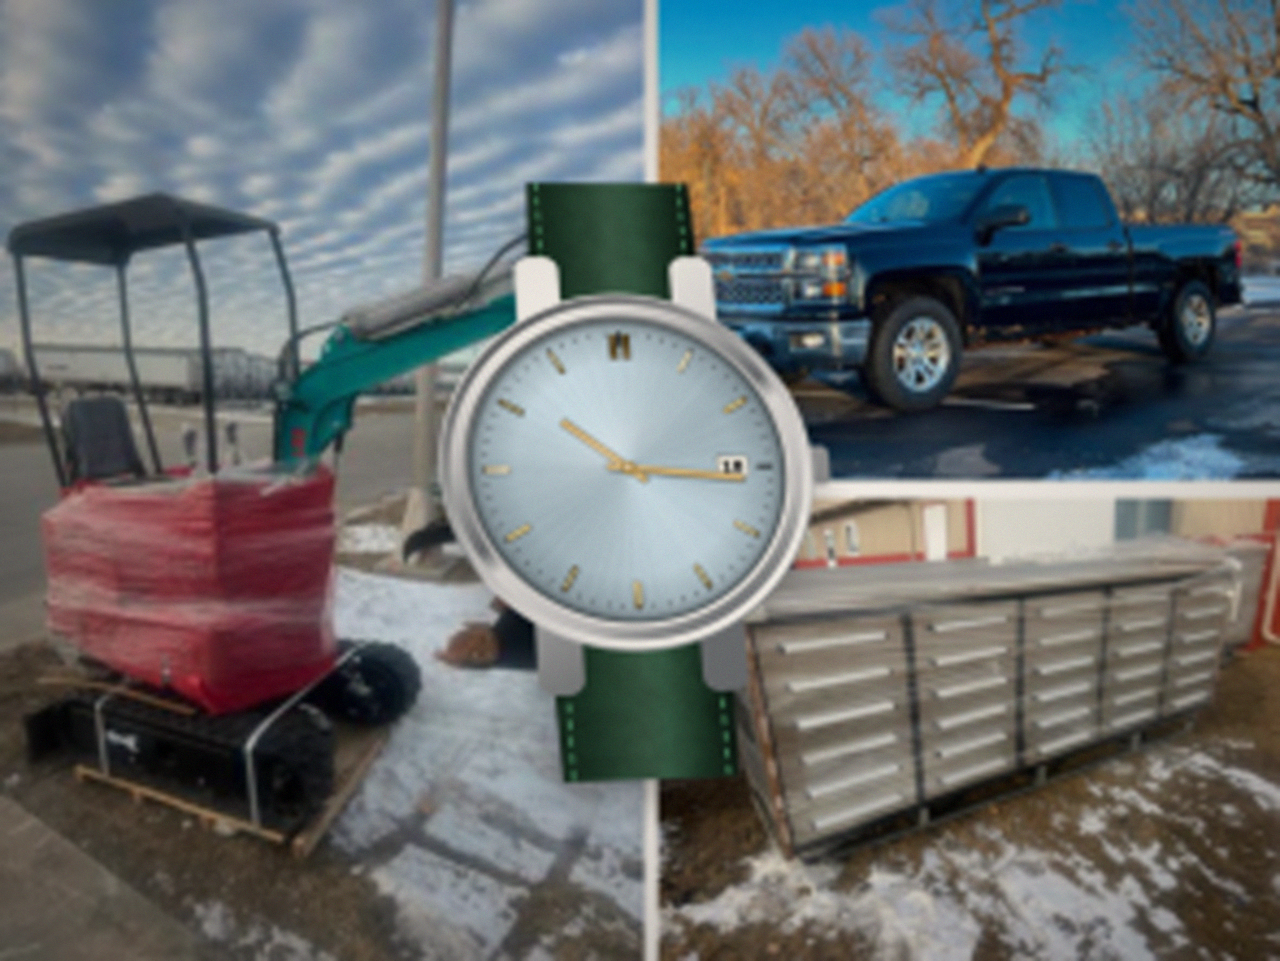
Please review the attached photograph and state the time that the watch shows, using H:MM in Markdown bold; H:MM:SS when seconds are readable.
**10:16**
